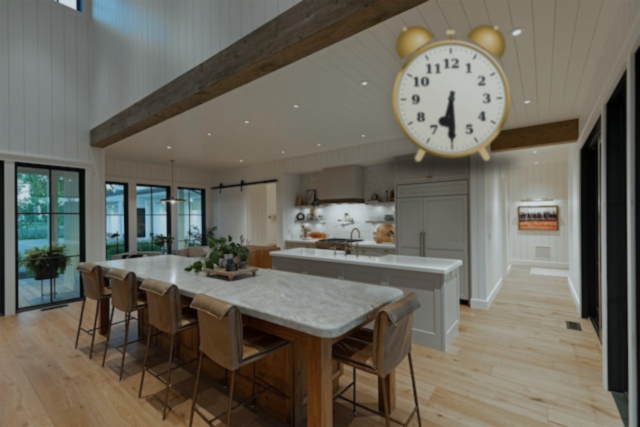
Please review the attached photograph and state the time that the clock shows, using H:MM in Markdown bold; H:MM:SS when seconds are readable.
**6:30**
